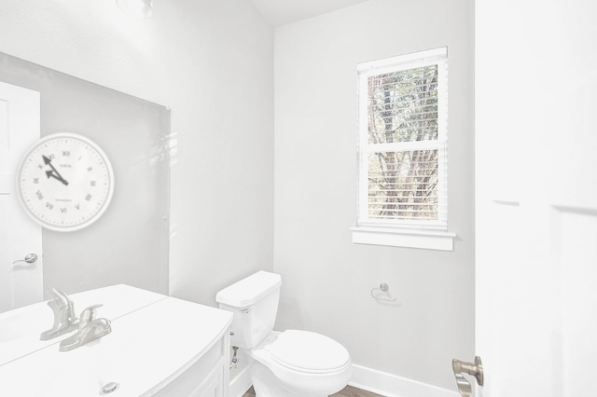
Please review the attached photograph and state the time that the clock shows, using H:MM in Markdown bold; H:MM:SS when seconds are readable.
**9:53**
